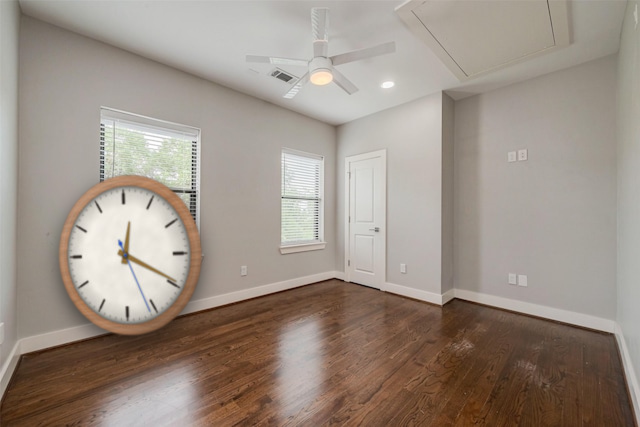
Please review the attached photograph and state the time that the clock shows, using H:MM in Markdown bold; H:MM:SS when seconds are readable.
**12:19:26**
